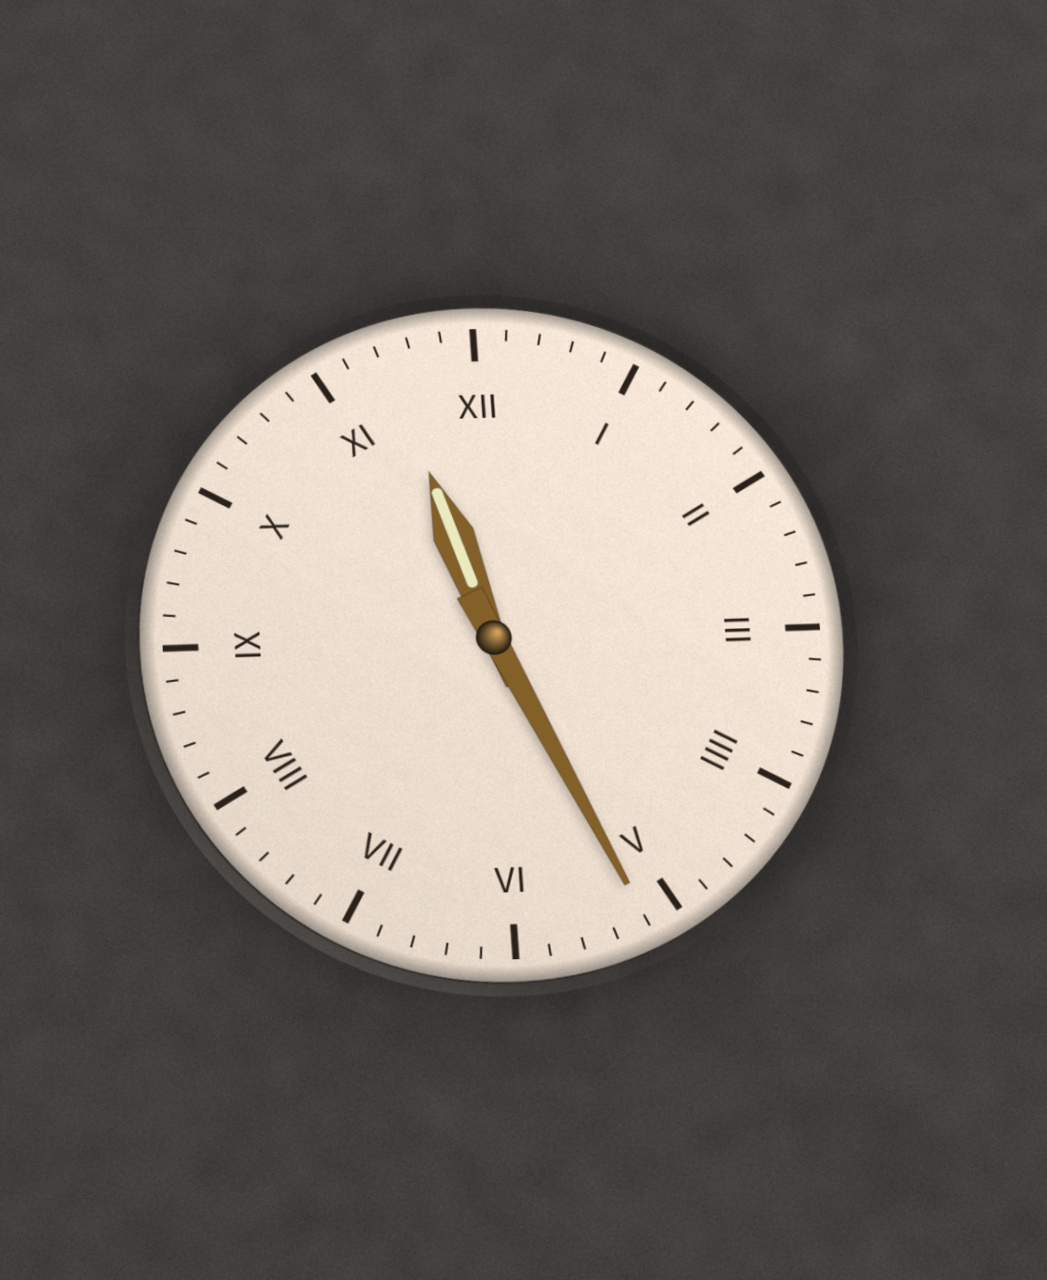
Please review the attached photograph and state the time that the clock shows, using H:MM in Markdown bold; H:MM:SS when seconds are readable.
**11:26**
